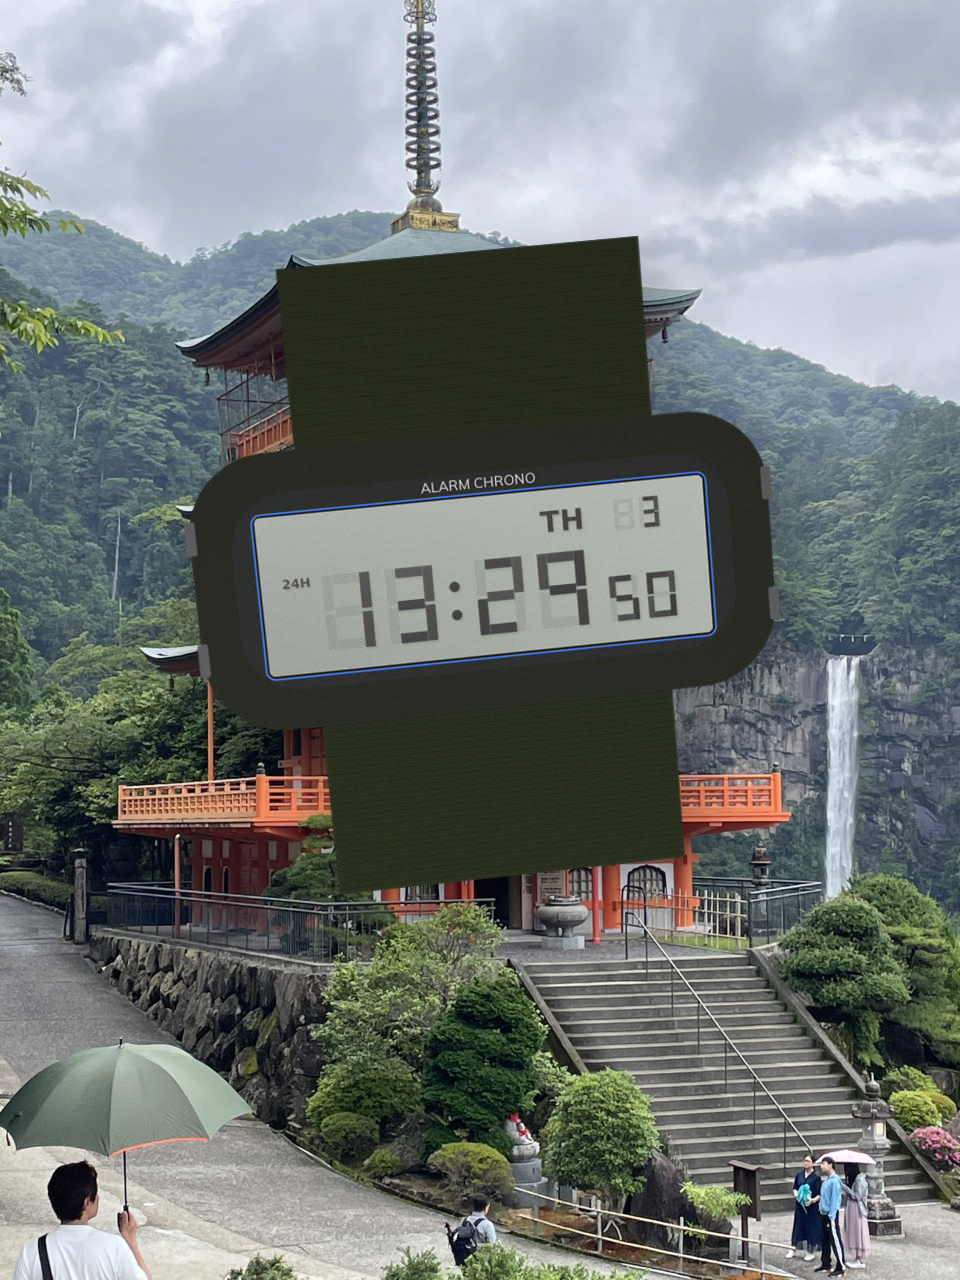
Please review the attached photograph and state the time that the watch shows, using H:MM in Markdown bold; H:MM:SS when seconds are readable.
**13:29:50**
